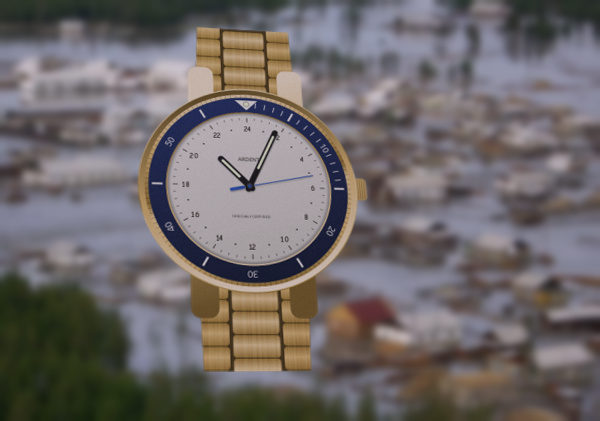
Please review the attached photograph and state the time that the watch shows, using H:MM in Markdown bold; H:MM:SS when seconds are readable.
**21:04:13**
